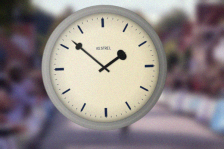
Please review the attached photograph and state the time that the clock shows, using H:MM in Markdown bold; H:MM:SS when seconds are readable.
**1:52**
